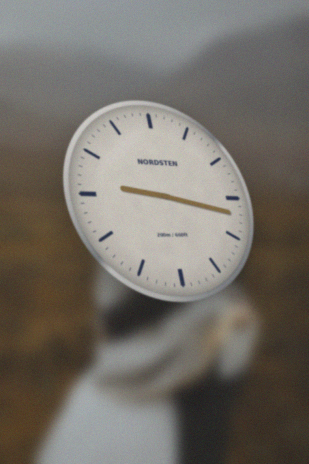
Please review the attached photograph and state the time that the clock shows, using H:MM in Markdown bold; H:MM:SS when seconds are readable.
**9:17**
